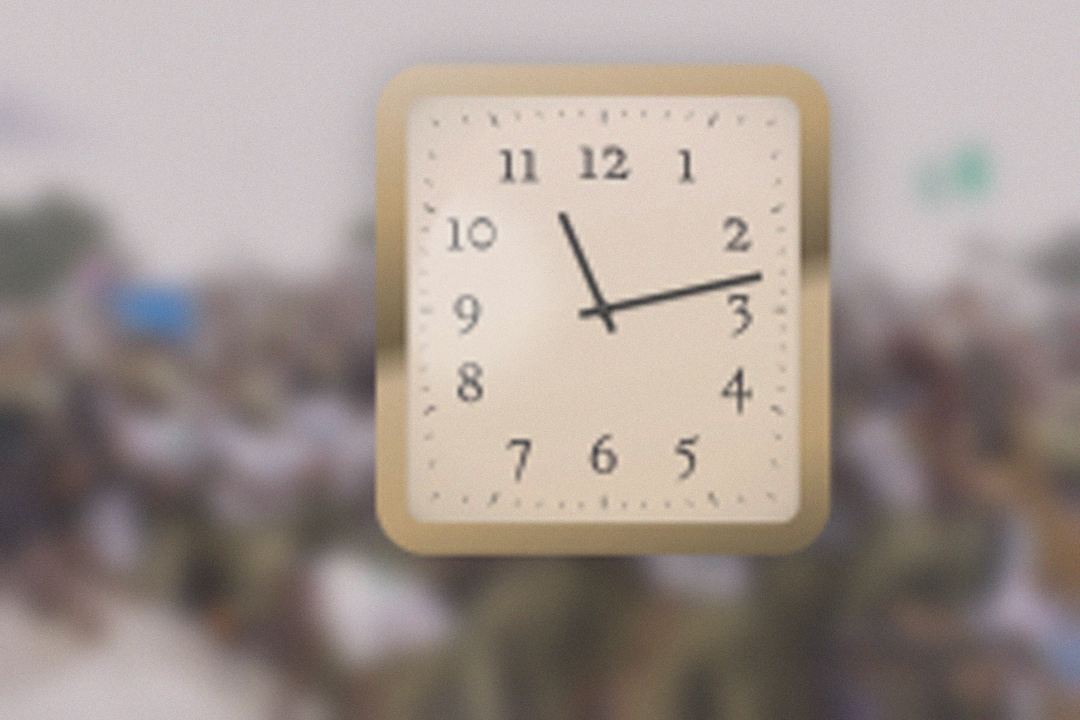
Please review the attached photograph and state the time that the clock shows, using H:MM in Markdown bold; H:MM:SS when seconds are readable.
**11:13**
